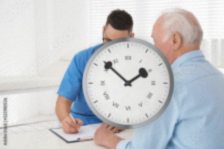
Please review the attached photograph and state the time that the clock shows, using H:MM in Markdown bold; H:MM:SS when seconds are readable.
**1:52**
